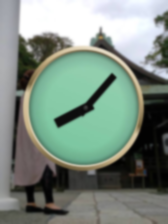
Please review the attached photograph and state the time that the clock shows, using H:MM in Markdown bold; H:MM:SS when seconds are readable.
**8:07**
